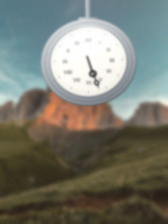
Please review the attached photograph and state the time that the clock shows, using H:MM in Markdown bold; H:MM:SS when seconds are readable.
**5:27**
